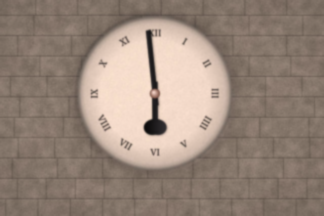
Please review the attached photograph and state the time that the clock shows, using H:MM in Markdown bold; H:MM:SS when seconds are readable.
**5:59**
